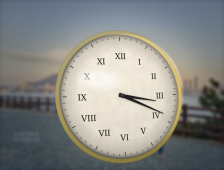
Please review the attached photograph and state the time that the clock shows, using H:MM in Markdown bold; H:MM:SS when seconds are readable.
**3:19**
